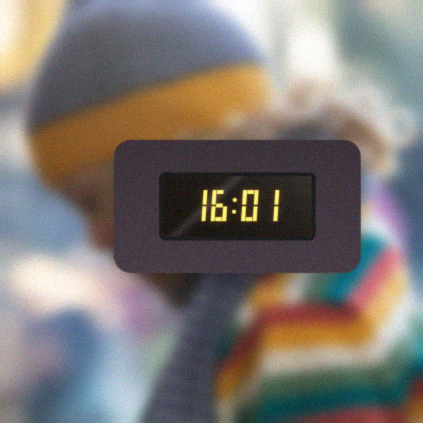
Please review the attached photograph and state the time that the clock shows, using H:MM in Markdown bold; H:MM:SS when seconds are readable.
**16:01**
